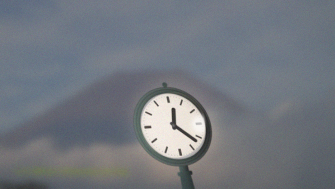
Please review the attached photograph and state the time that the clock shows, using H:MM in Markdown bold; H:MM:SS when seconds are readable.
**12:22**
